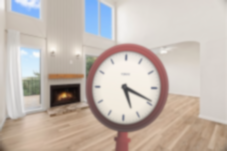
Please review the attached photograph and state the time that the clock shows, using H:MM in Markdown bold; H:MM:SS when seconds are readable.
**5:19**
